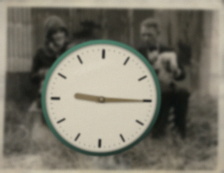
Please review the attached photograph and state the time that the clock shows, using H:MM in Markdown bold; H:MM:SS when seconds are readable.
**9:15**
